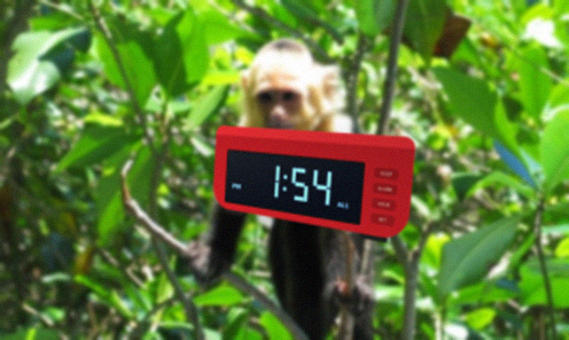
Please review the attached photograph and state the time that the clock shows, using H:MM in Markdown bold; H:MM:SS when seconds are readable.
**1:54**
